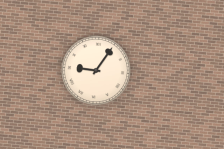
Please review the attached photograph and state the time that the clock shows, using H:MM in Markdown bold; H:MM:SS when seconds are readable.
**9:05**
